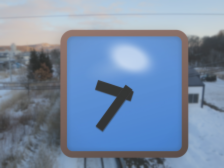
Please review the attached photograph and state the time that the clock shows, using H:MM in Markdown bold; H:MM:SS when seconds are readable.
**9:36**
